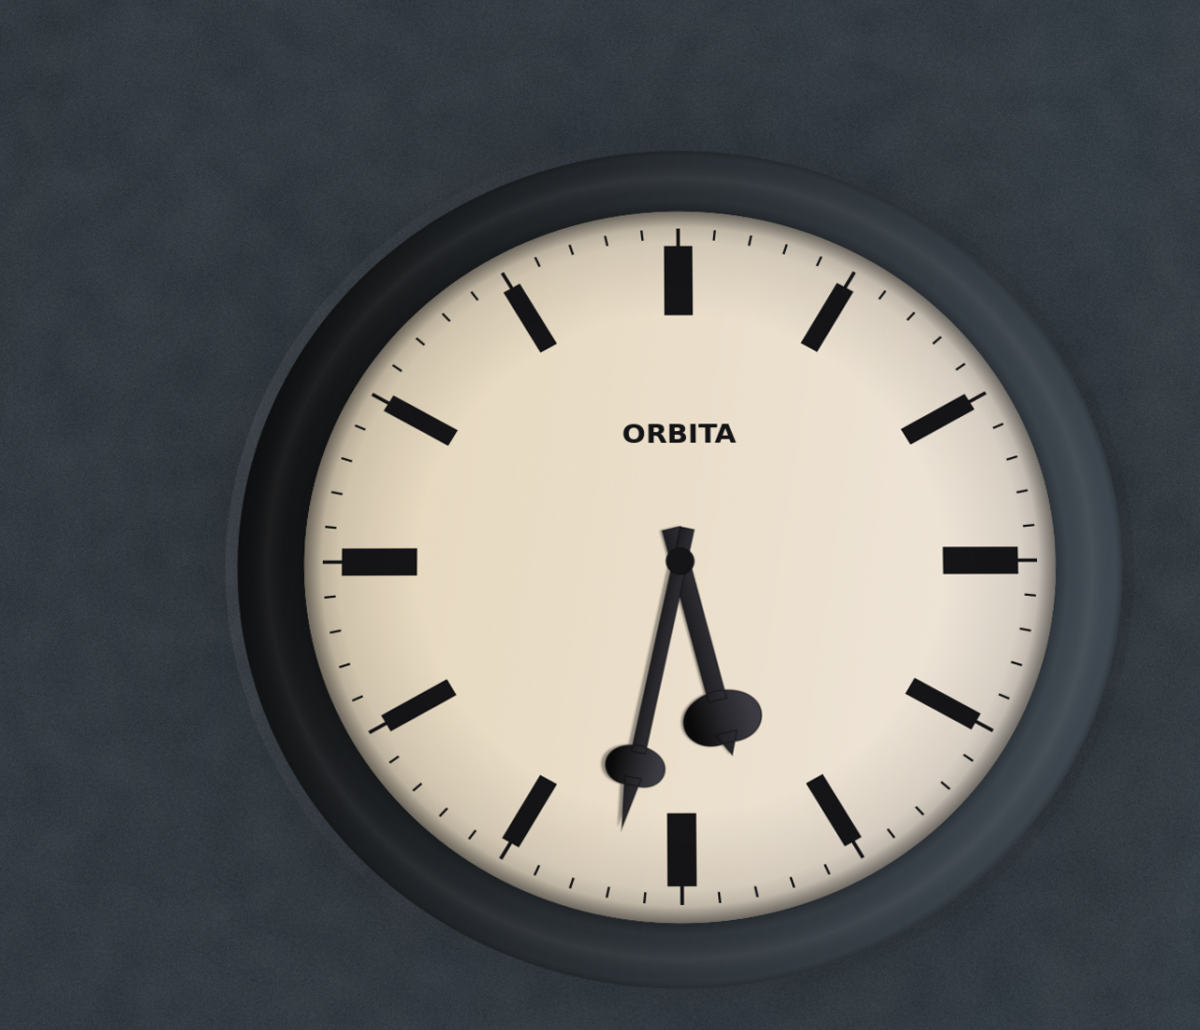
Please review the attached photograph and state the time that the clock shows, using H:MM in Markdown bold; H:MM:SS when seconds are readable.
**5:32**
